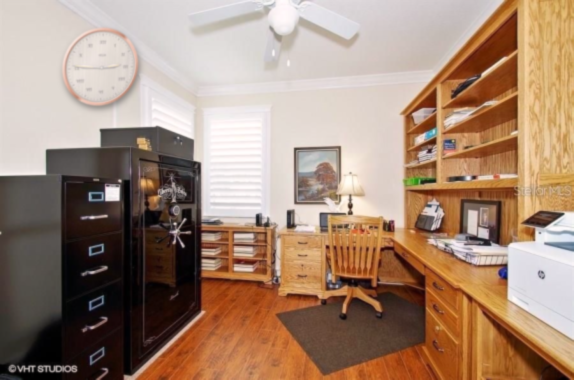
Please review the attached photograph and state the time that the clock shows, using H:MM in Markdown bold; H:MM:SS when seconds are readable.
**2:46**
